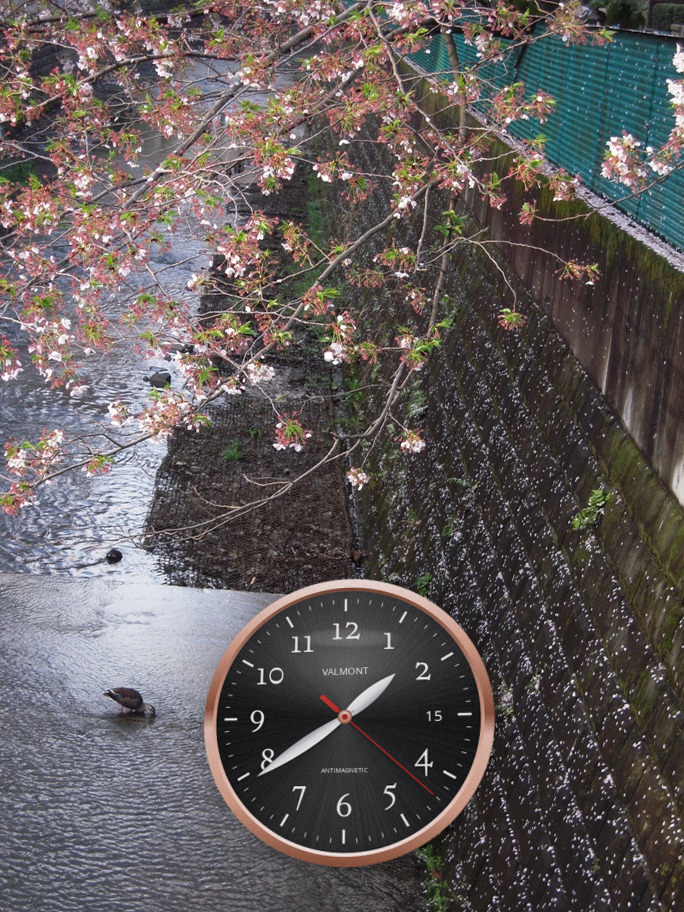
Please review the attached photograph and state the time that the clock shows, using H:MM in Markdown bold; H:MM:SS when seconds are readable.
**1:39:22**
